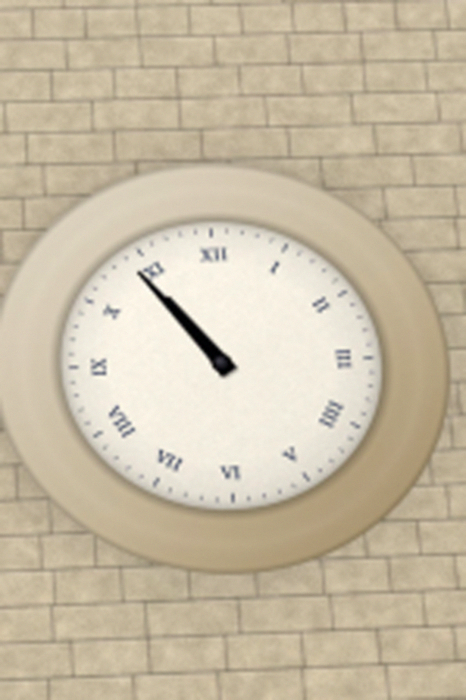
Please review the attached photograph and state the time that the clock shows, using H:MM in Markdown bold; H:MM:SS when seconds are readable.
**10:54**
